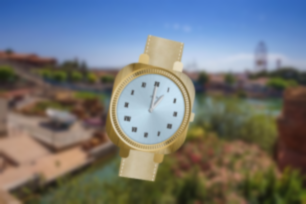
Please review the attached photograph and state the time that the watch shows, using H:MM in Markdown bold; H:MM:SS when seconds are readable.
**1:00**
